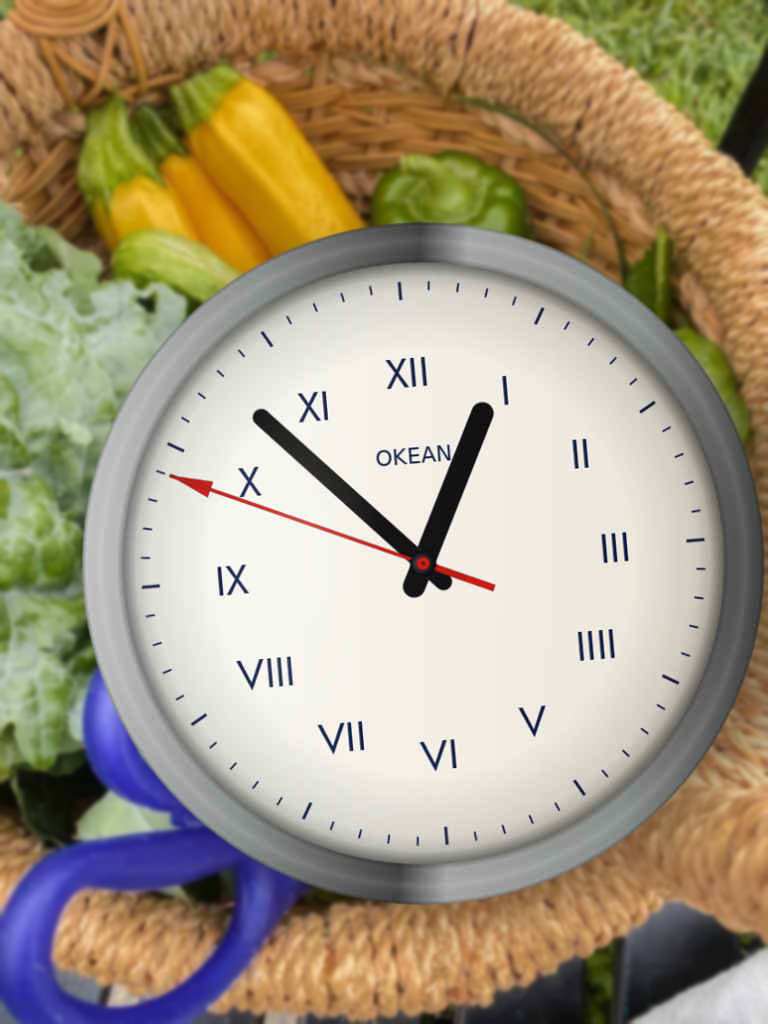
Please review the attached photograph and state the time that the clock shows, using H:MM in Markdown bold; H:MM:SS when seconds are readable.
**12:52:49**
